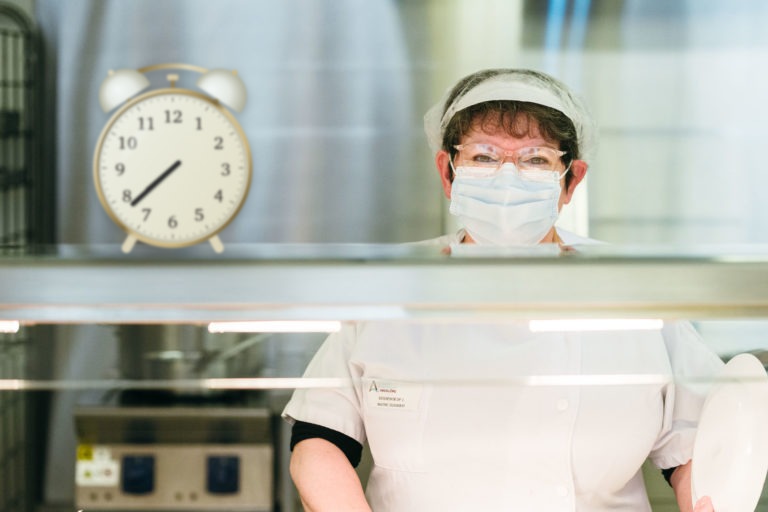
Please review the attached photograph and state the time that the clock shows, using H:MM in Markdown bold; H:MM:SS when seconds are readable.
**7:38**
